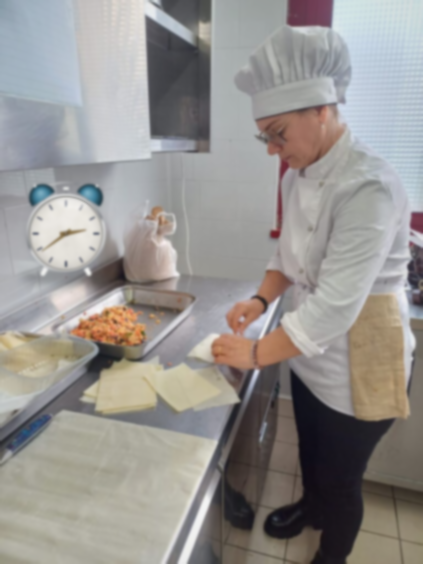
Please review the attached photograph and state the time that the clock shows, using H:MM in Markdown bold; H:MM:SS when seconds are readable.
**2:39**
